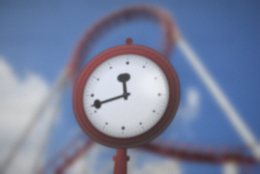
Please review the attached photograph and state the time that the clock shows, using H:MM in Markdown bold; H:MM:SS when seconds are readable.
**11:42**
